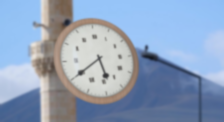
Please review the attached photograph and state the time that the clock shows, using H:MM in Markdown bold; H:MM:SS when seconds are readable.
**5:40**
